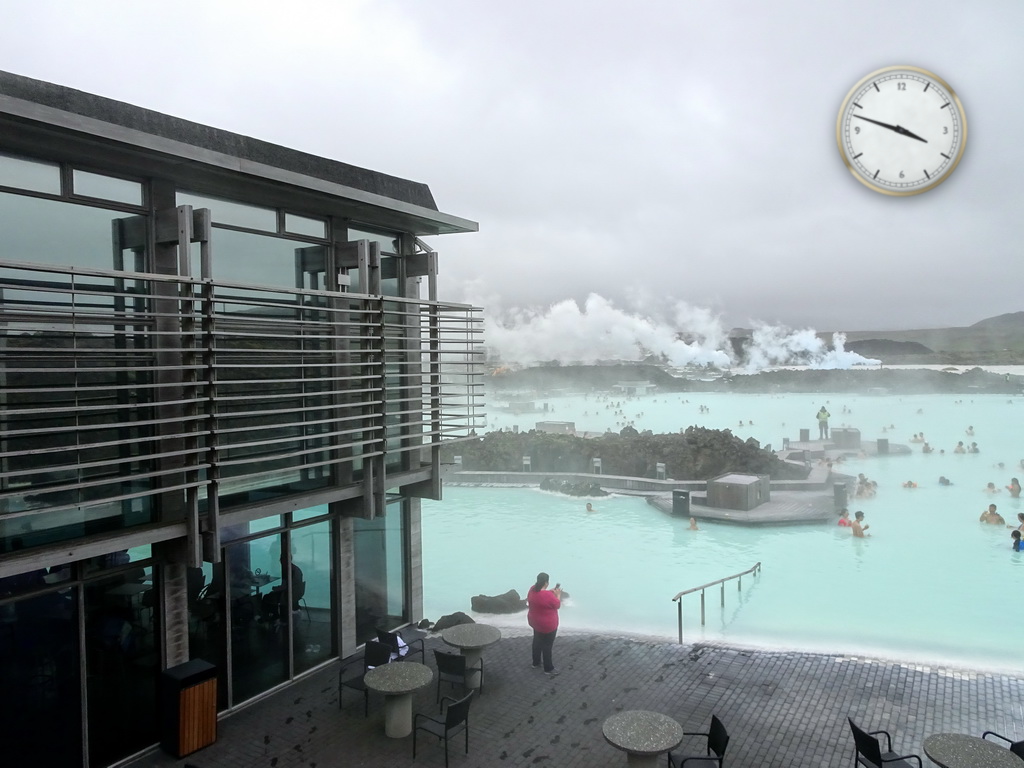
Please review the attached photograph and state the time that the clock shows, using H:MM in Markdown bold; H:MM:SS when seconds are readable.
**3:48**
